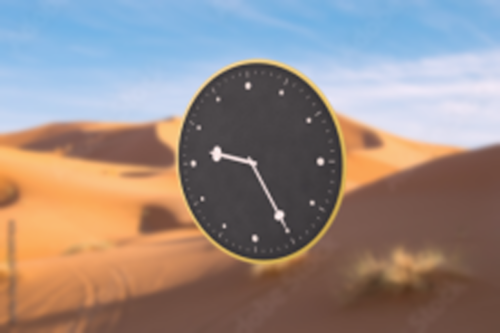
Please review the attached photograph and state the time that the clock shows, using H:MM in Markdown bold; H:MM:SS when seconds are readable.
**9:25**
